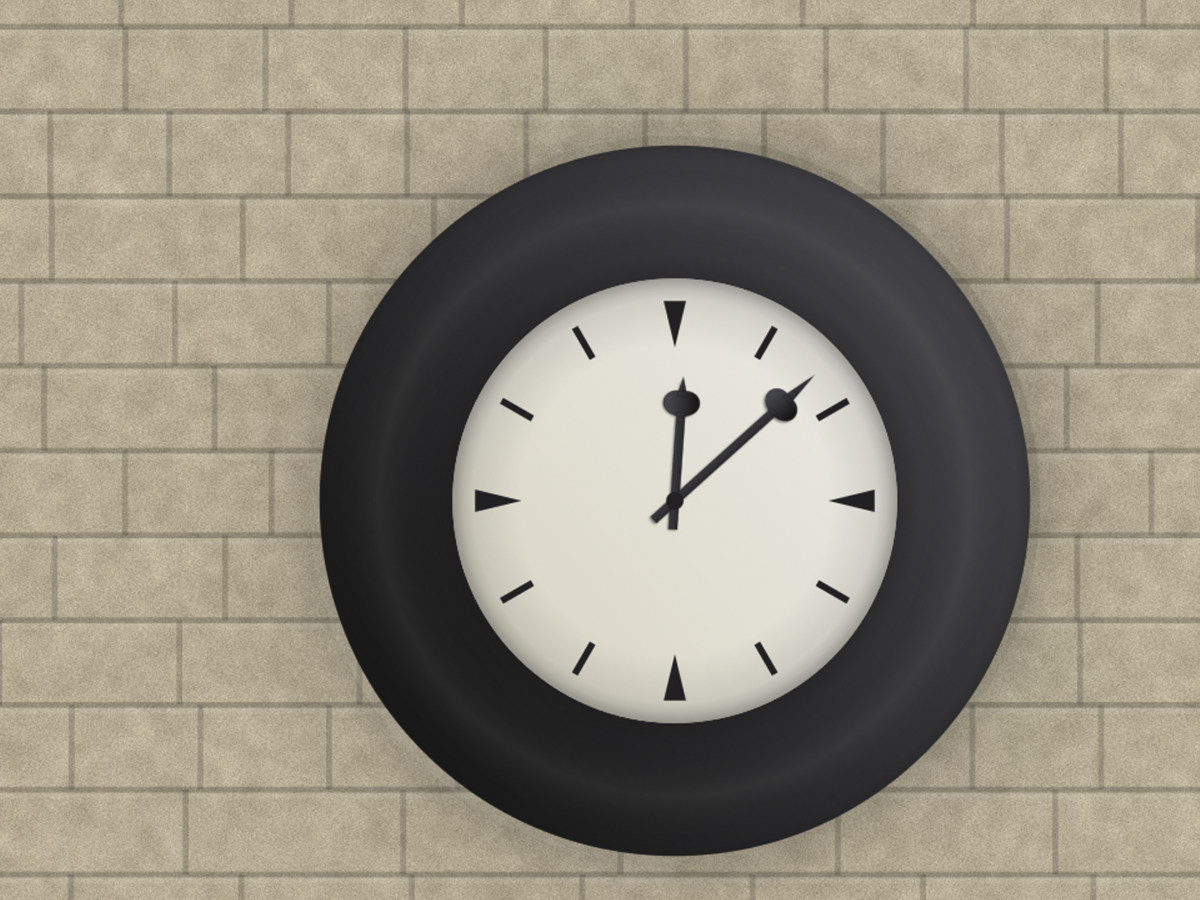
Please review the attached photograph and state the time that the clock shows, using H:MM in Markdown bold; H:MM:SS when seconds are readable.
**12:08**
